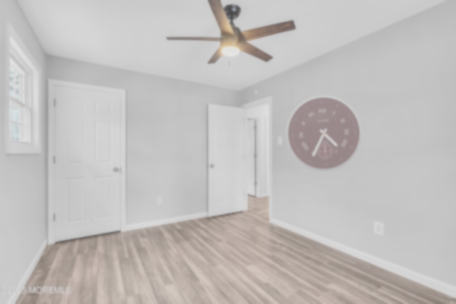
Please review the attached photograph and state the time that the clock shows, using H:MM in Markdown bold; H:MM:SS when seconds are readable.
**4:35**
